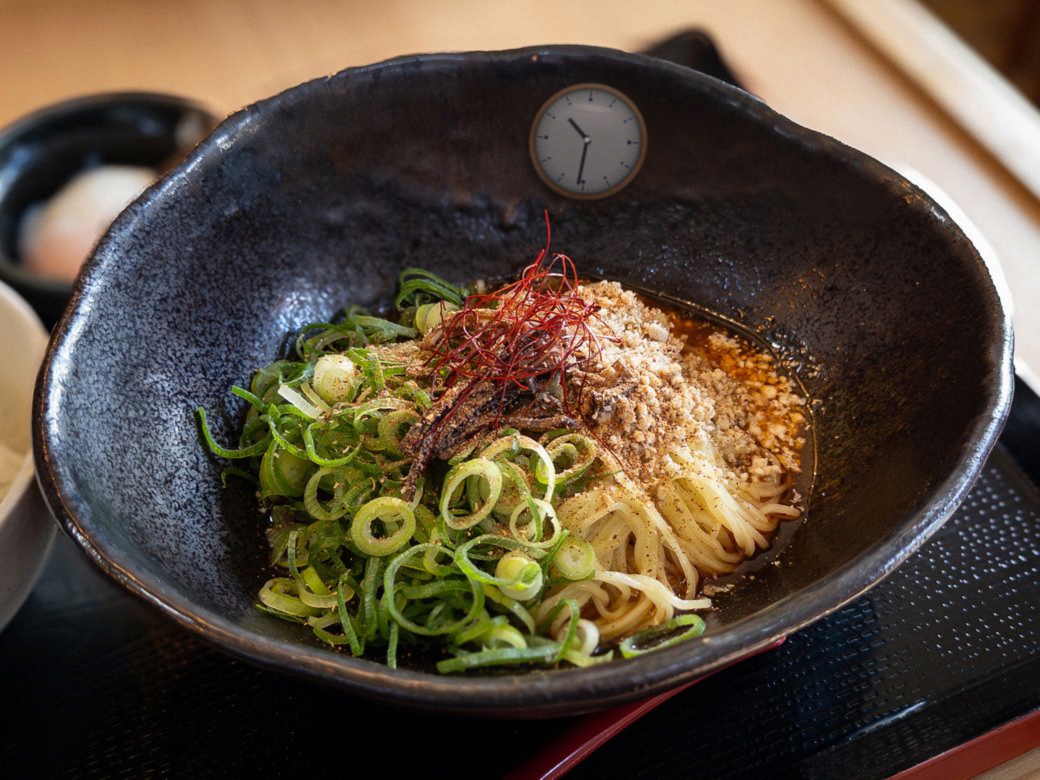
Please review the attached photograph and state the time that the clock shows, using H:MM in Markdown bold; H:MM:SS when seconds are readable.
**10:31**
